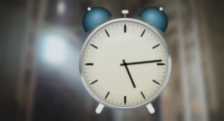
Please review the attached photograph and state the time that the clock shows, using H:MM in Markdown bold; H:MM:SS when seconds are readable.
**5:14**
